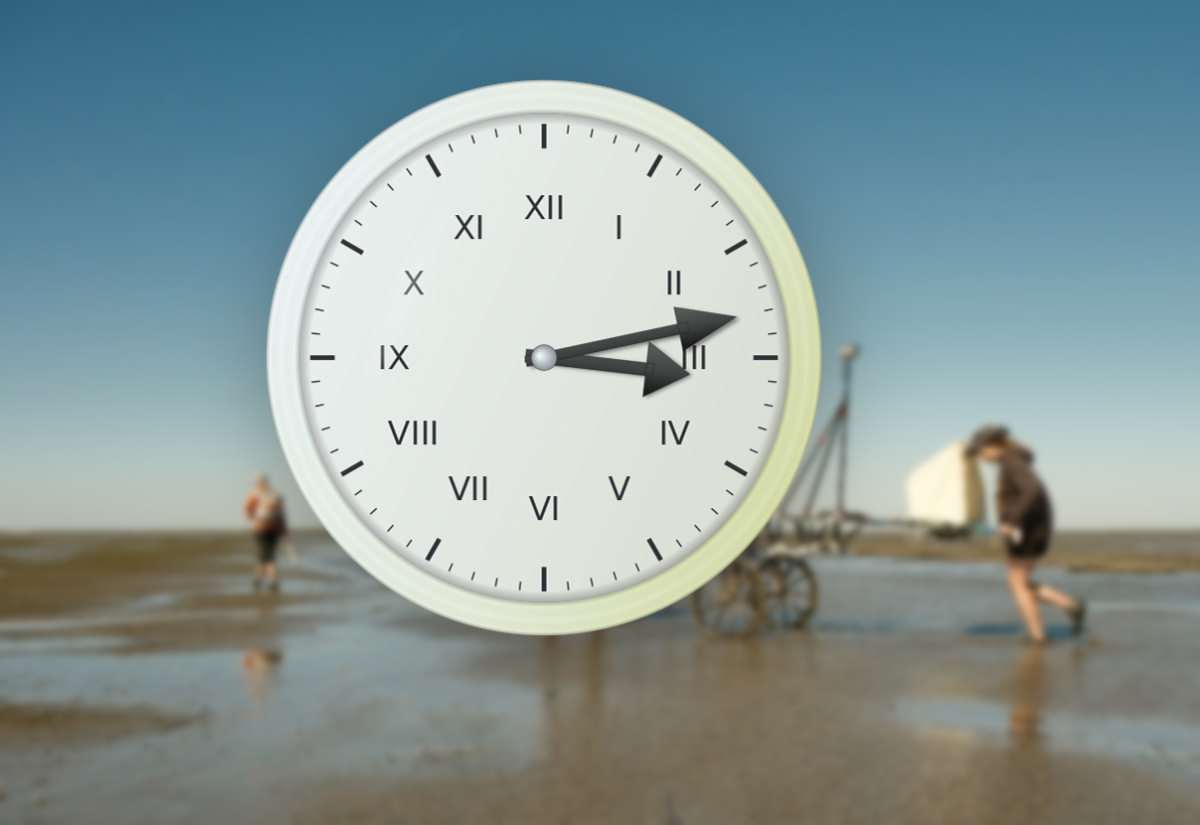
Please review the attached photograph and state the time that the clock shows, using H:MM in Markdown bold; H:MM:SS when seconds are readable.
**3:13**
